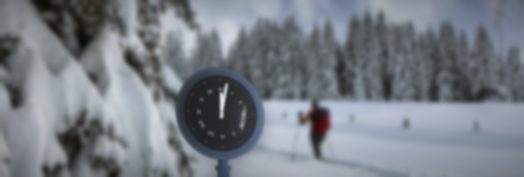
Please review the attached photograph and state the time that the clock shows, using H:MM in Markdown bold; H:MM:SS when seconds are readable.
**12:02**
